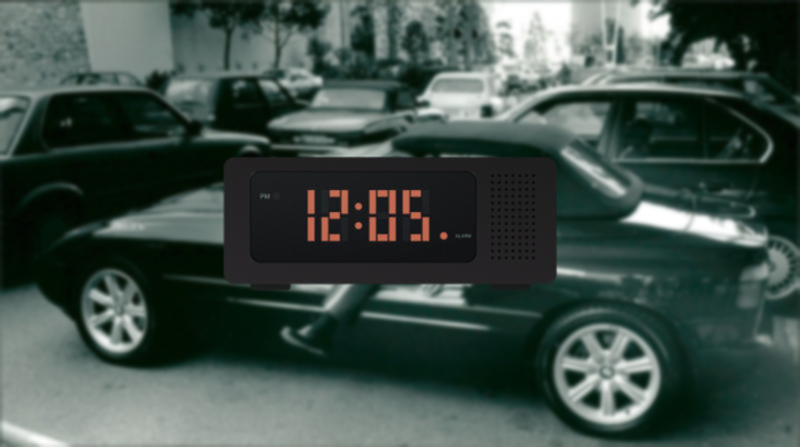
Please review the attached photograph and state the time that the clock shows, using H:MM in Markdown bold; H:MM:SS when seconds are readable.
**12:05**
